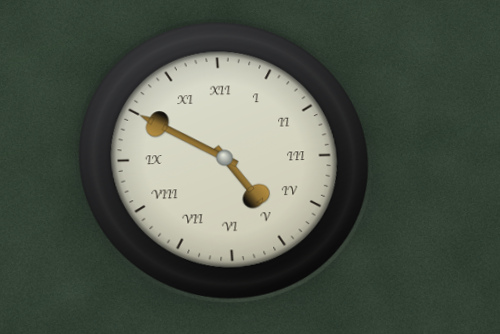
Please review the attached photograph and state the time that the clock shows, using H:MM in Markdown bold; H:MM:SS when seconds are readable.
**4:50**
